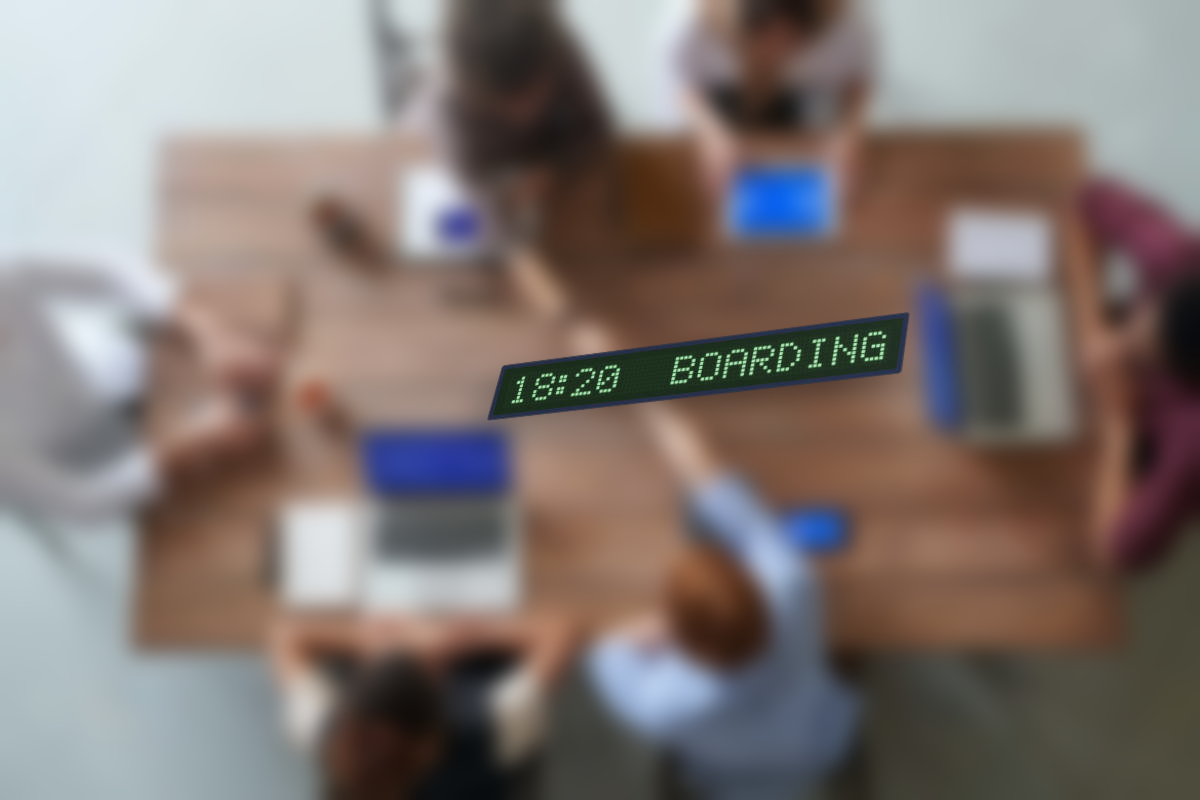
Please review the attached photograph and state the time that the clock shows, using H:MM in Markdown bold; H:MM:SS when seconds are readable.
**18:20**
